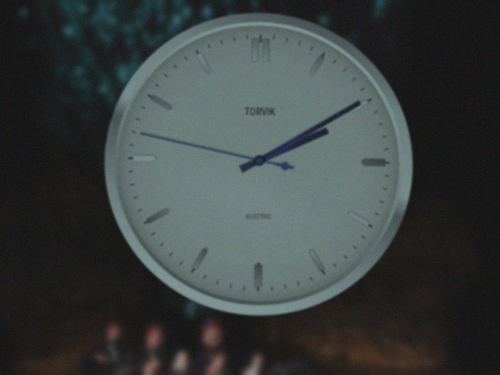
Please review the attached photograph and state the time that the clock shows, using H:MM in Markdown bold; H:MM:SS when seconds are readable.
**2:09:47**
